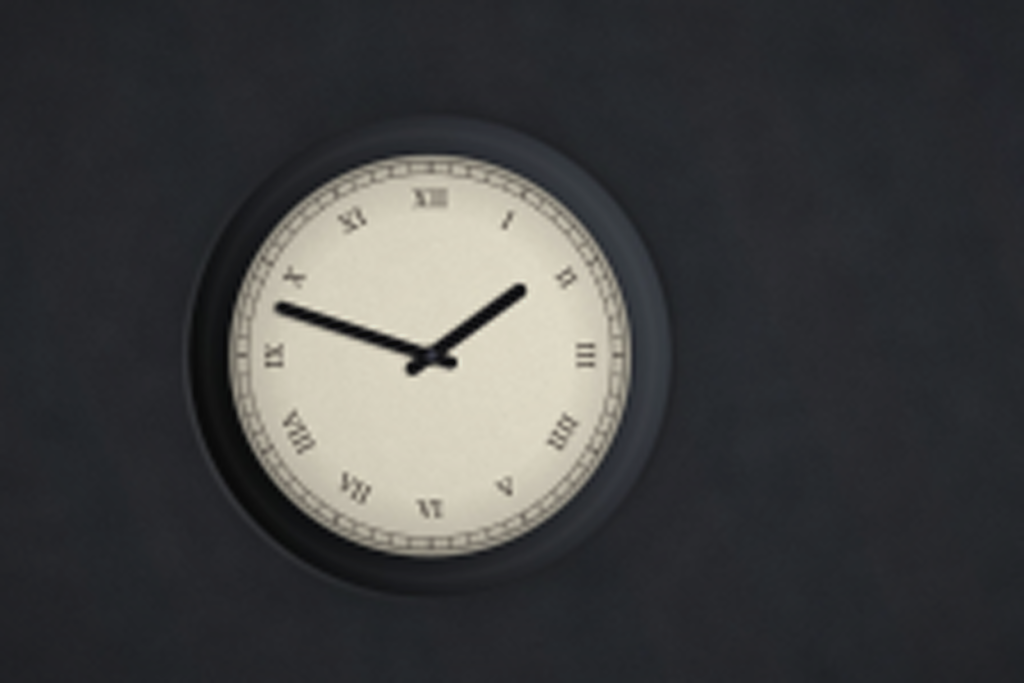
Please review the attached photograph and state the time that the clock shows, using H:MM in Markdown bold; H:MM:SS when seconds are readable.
**1:48**
